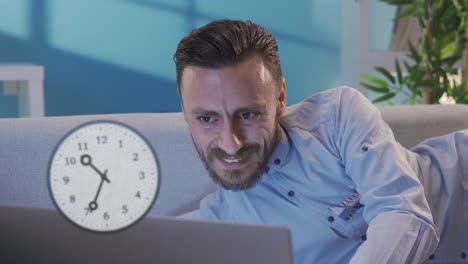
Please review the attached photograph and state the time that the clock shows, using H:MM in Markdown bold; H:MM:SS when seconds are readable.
**10:34**
